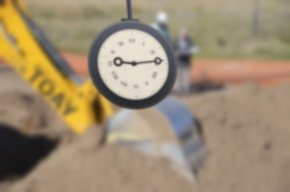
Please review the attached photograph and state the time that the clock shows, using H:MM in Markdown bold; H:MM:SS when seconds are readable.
**9:14**
